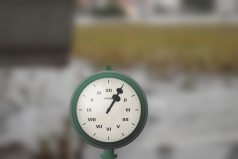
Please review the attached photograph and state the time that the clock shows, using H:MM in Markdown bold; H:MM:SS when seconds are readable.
**1:05**
